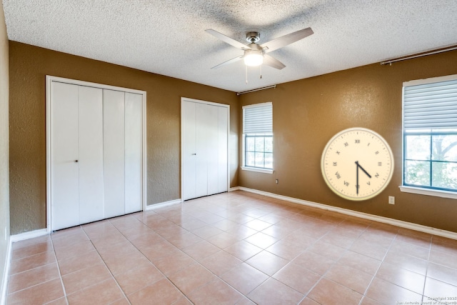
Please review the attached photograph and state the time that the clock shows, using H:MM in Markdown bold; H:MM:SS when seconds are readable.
**4:30**
